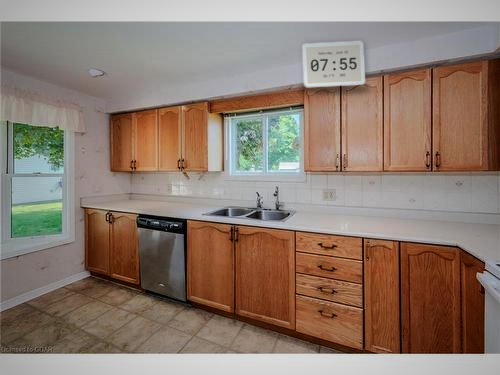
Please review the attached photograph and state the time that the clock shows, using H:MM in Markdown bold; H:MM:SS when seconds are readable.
**7:55**
